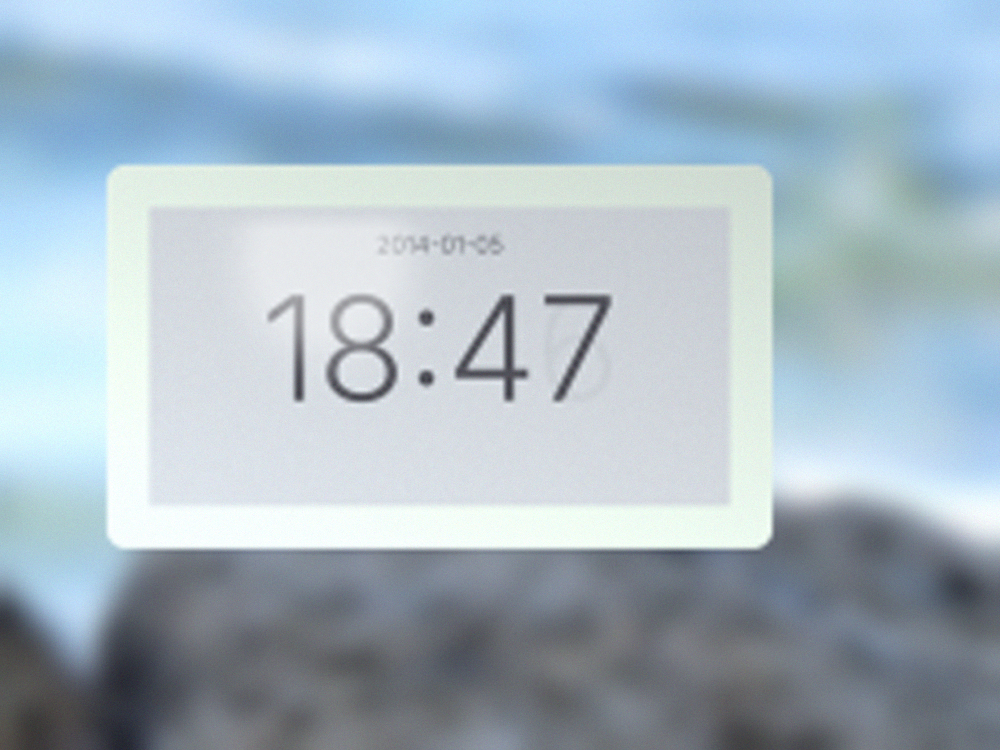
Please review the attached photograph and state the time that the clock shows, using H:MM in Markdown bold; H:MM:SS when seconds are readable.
**18:47**
